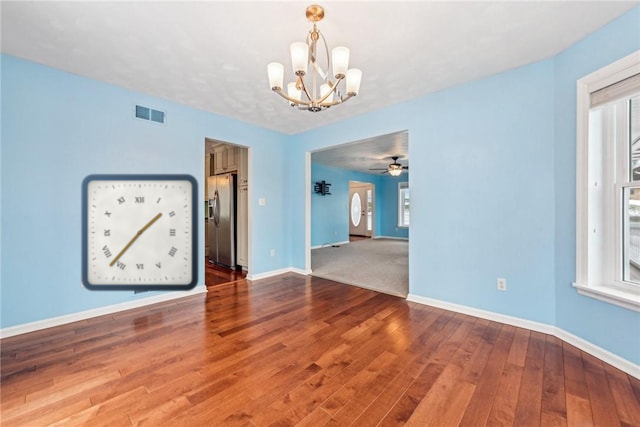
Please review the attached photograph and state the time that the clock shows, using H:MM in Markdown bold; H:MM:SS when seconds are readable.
**1:37**
